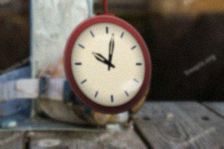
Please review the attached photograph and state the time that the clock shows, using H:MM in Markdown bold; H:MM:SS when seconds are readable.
**10:02**
